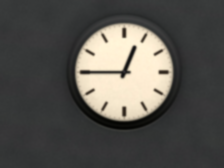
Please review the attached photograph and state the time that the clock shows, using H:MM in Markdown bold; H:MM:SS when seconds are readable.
**12:45**
